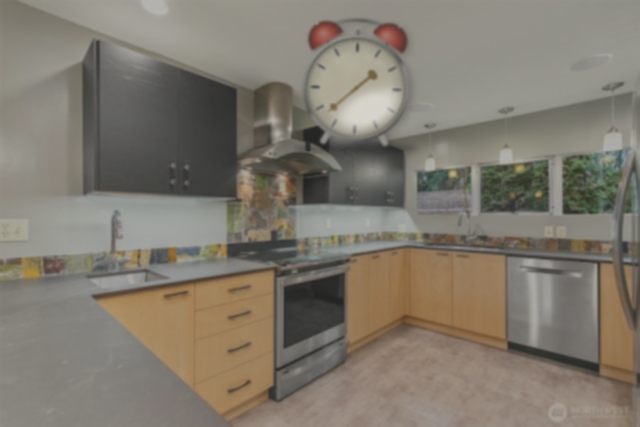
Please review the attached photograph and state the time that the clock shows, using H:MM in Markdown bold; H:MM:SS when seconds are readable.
**1:38**
